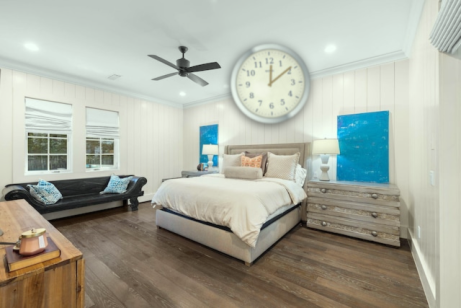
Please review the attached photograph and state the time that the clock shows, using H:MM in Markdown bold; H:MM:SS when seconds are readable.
**12:09**
